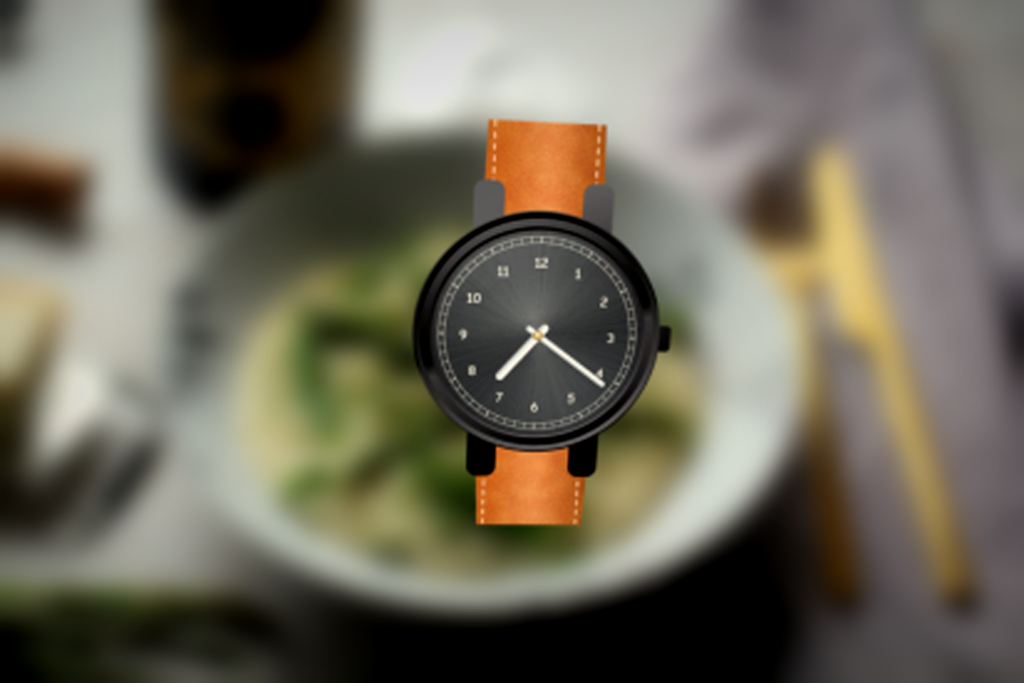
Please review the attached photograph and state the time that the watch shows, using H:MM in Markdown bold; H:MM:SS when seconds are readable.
**7:21**
